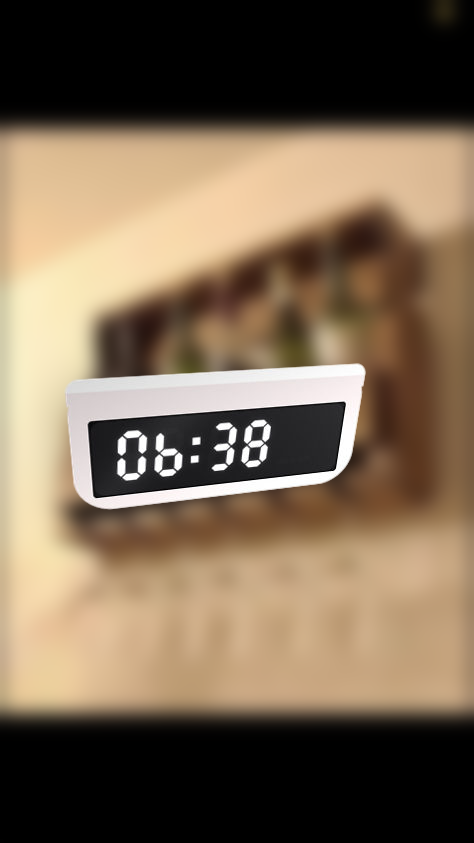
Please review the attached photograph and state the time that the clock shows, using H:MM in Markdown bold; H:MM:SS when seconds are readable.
**6:38**
